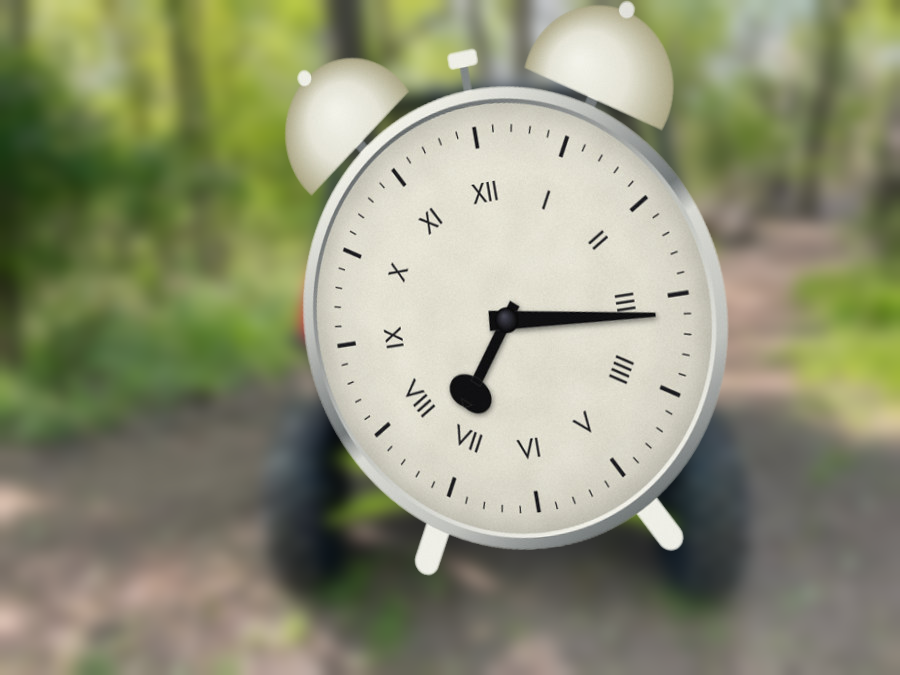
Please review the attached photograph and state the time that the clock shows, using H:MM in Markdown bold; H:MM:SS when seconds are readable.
**7:16**
